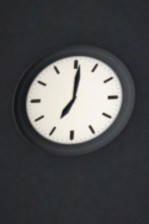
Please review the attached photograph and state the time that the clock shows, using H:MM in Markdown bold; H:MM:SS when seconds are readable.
**7:01**
